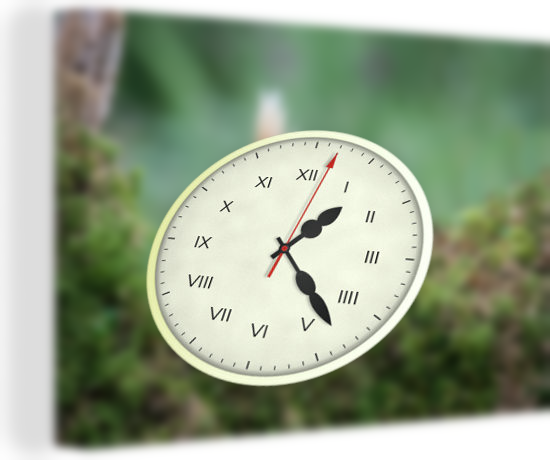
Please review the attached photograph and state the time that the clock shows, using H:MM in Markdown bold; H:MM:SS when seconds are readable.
**1:23:02**
